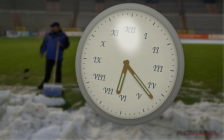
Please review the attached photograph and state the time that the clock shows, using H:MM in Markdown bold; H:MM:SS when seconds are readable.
**6:22**
